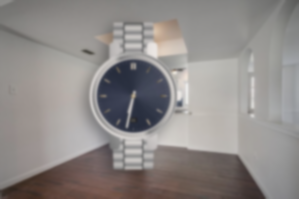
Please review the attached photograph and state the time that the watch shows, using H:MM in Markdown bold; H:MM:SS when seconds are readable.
**6:32**
